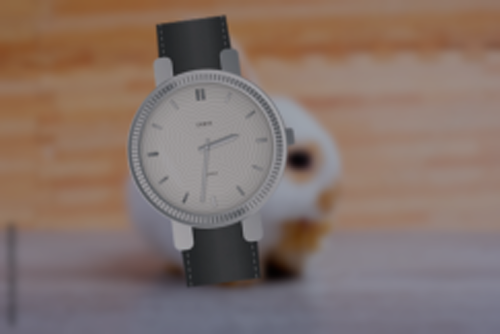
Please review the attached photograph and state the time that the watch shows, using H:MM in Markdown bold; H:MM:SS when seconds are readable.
**2:32**
